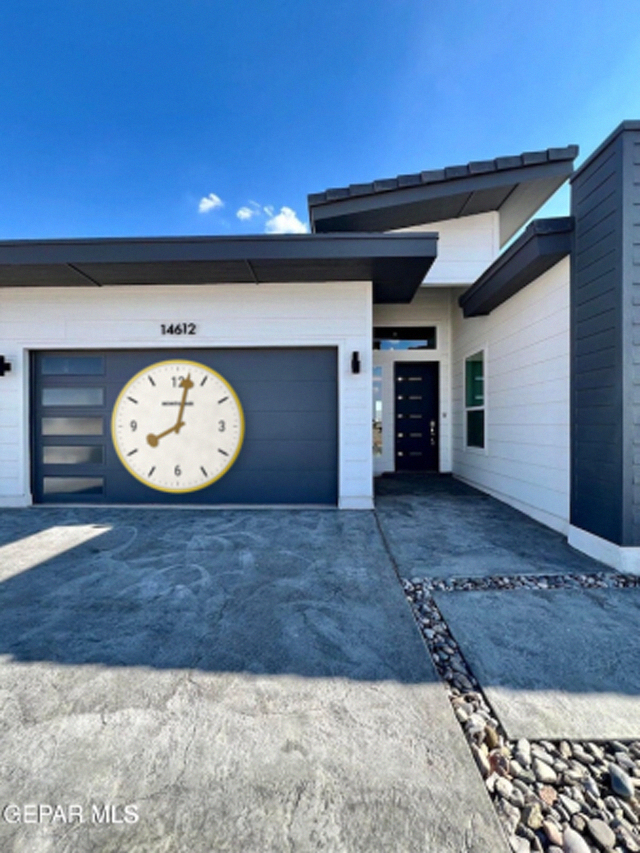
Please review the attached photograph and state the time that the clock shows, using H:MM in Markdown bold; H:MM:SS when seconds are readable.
**8:02**
